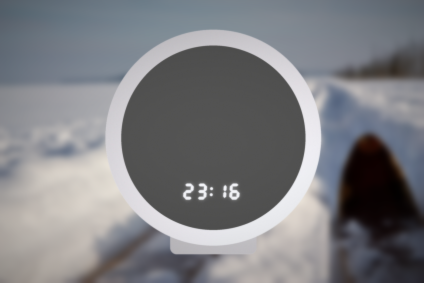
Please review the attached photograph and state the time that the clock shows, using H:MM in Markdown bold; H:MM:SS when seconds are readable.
**23:16**
